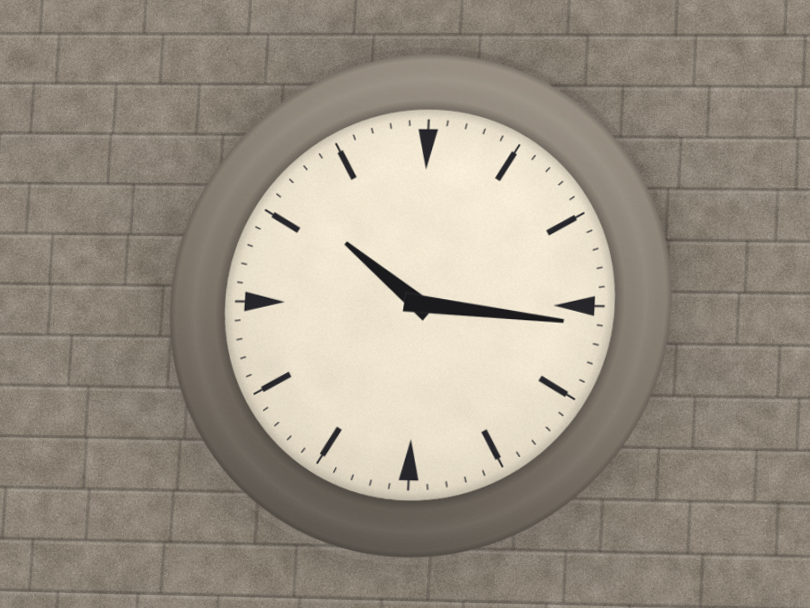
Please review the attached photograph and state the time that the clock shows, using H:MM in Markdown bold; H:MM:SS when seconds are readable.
**10:16**
